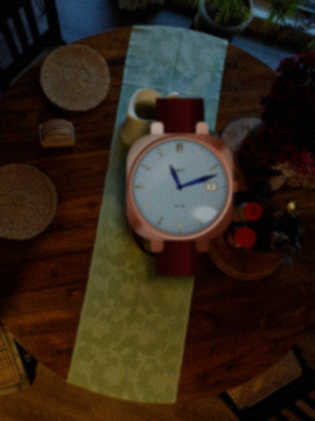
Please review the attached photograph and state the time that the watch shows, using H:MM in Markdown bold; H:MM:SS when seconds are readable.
**11:12**
